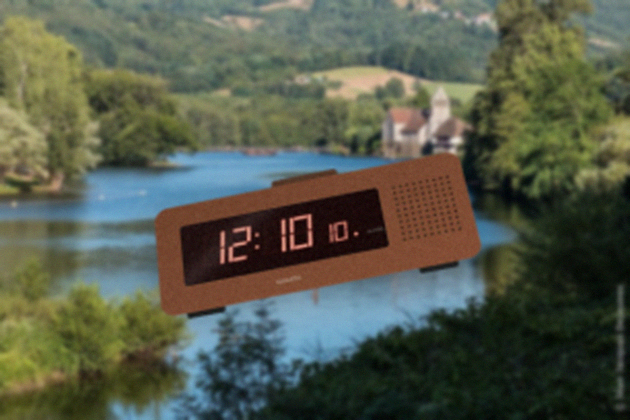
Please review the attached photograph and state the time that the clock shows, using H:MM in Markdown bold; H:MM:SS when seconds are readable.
**12:10:10**
